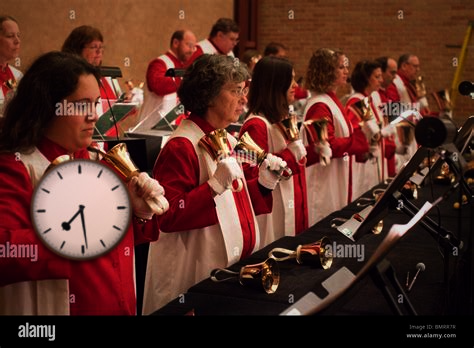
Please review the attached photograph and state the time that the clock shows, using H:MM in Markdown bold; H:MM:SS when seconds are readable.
**7:29**
